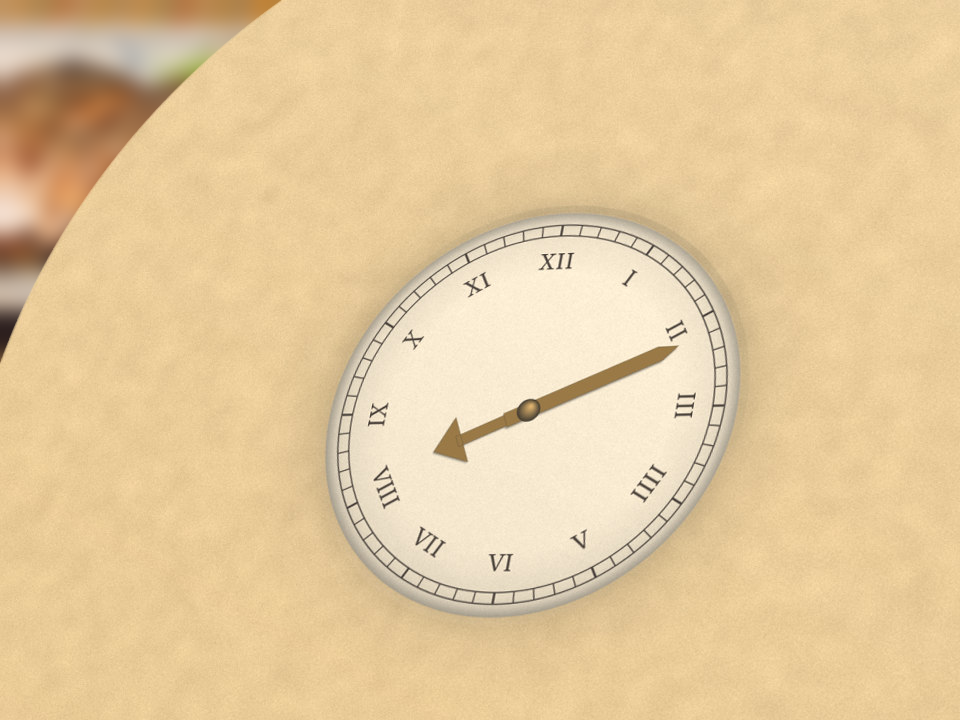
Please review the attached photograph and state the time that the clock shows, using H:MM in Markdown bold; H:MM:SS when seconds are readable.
**8:11**
